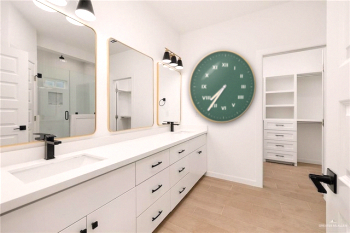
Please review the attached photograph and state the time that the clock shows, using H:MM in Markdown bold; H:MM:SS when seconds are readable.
**7:36**
